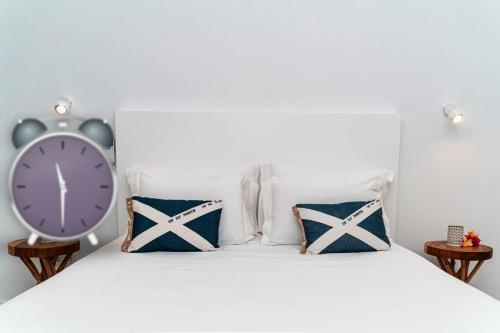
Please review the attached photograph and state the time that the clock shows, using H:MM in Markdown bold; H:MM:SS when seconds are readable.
**11:30**
